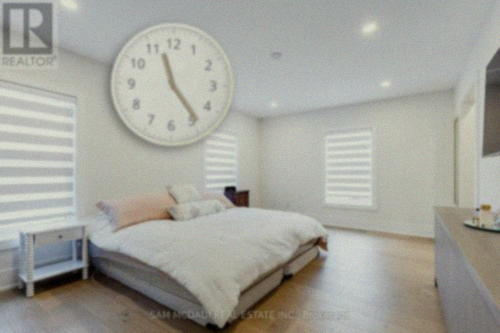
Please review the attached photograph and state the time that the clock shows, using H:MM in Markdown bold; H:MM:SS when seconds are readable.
**11:24**
